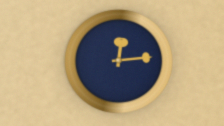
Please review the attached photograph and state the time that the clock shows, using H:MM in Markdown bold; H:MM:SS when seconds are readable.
**12:14**
